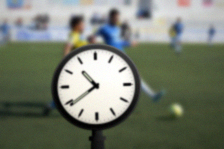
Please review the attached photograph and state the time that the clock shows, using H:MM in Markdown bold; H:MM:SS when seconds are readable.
**10:39**
